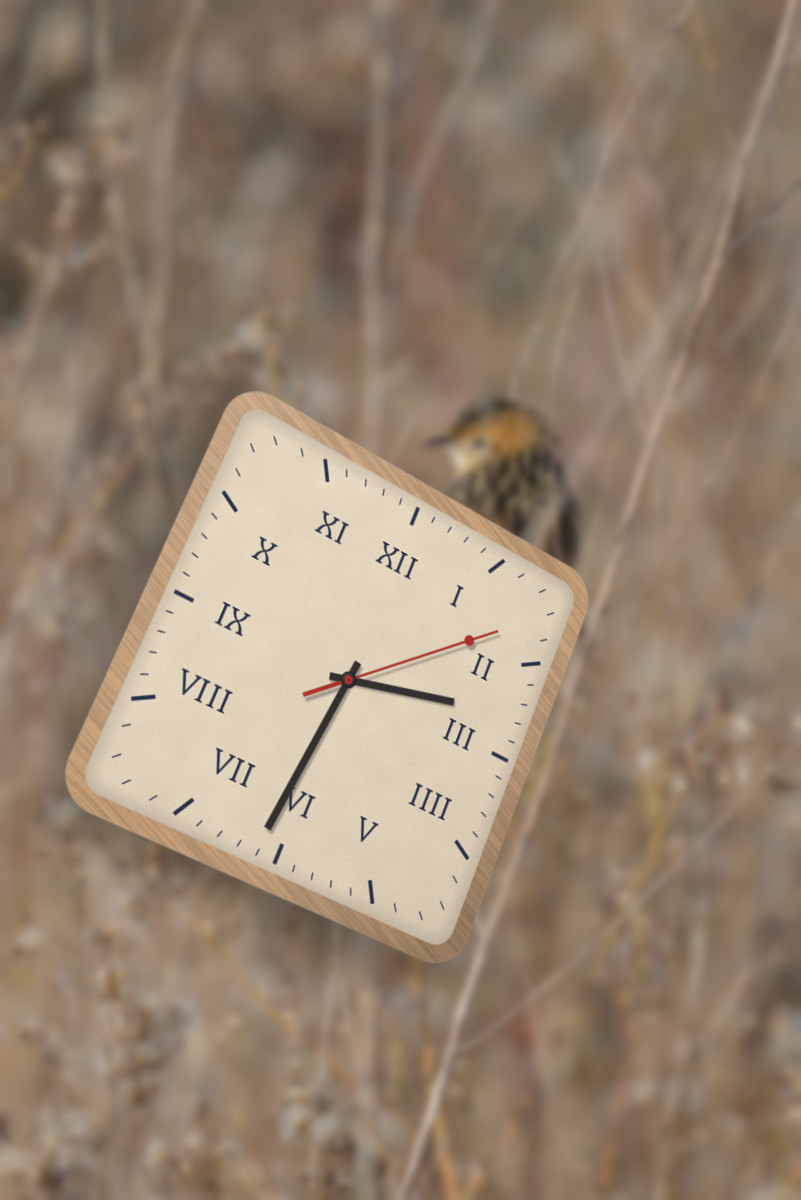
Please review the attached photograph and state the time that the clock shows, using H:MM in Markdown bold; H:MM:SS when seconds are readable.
**2:31:08**
